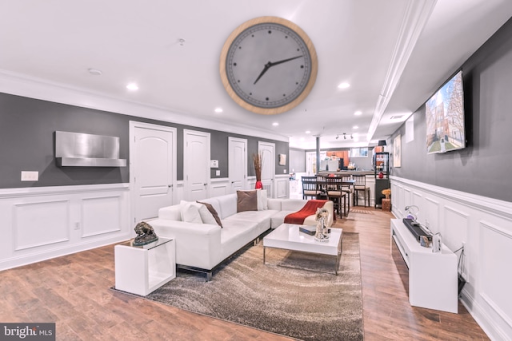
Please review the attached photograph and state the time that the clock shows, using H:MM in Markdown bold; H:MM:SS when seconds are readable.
**7:12**
